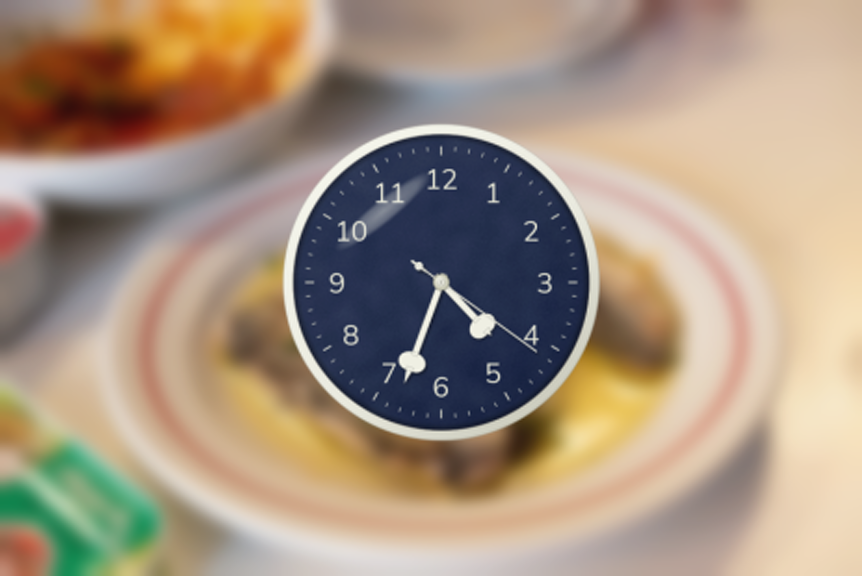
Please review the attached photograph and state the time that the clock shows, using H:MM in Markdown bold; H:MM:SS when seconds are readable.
**4:33:21**
